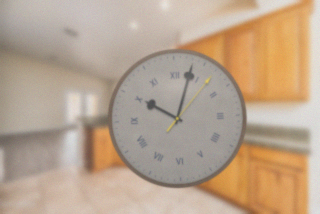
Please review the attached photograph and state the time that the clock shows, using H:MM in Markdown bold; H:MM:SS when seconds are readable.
**10:03:07**
